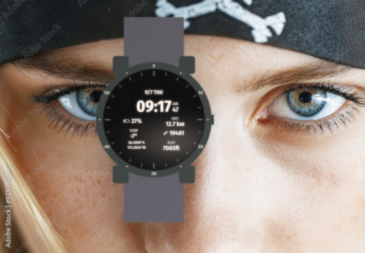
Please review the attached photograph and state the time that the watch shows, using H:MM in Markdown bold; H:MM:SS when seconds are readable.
**9:17**
